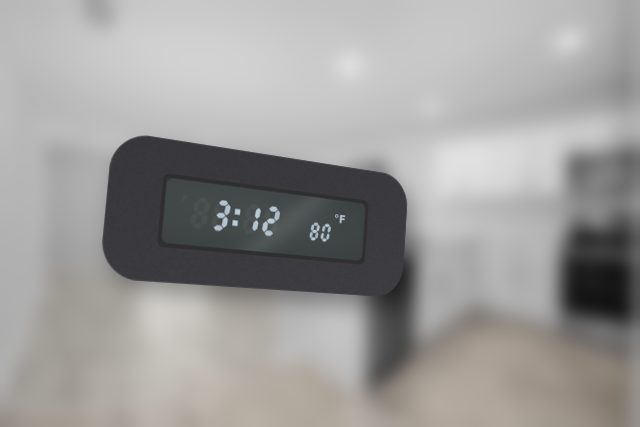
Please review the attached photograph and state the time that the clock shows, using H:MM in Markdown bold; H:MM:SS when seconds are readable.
**3:12**
